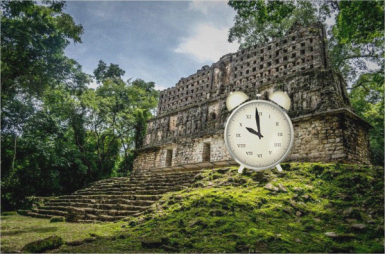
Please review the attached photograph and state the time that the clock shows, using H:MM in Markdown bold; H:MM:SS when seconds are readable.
**9:59**
